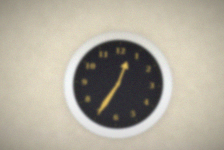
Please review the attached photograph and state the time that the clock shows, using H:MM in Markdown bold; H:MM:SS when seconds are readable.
**12:35**
